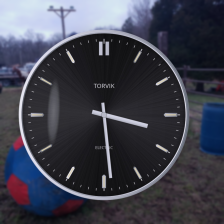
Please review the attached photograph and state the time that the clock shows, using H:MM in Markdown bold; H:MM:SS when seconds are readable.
**3:29**
